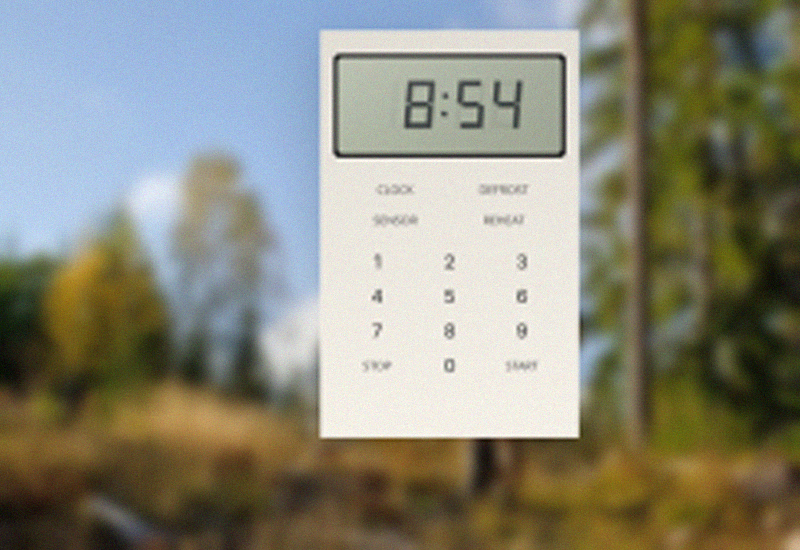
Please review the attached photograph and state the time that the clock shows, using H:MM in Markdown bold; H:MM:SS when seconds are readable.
**8:54**
